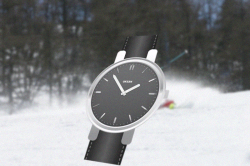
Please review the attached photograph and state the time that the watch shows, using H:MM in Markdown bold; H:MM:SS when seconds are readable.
**1:53**
